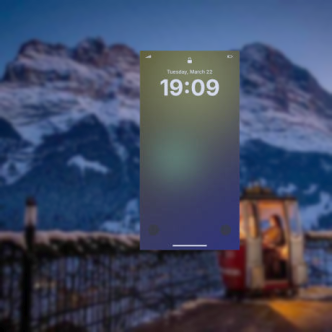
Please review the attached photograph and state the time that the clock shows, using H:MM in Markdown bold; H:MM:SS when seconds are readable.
**19:09**
